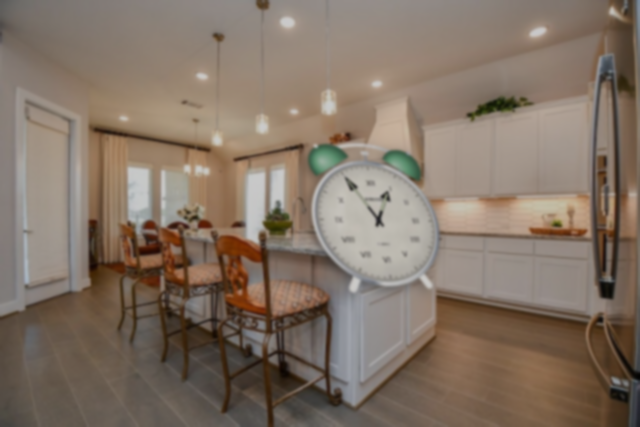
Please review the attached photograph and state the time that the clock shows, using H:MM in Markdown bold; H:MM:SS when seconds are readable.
**12:55**
